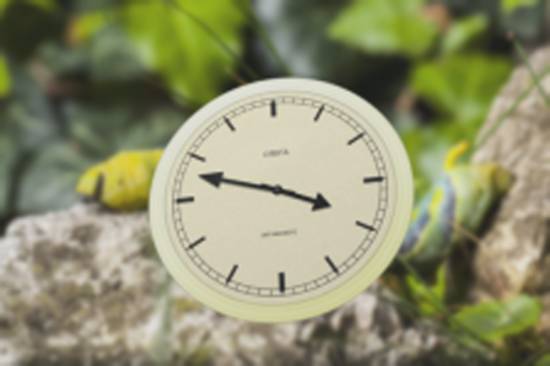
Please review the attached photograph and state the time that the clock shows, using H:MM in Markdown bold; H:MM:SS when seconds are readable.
**3:48**
